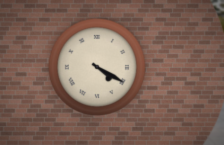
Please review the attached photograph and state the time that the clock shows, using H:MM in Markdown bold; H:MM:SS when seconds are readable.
**4:20**
